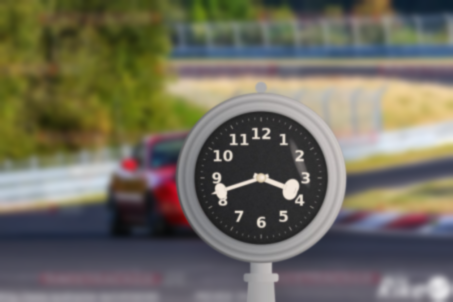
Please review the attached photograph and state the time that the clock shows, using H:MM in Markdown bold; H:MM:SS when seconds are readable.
**3:42**
